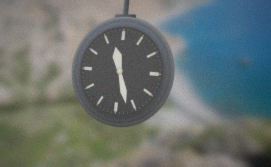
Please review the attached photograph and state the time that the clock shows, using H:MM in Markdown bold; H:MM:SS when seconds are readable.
**11:27**
